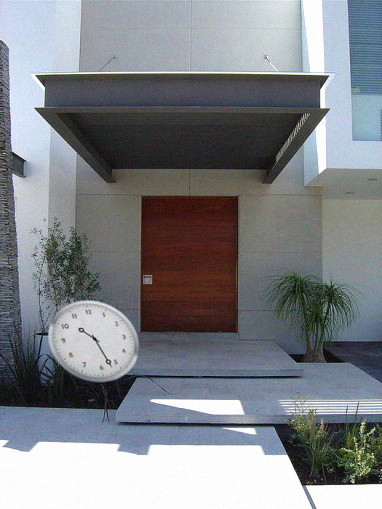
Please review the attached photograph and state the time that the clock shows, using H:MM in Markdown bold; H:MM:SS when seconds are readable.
**10:27**
